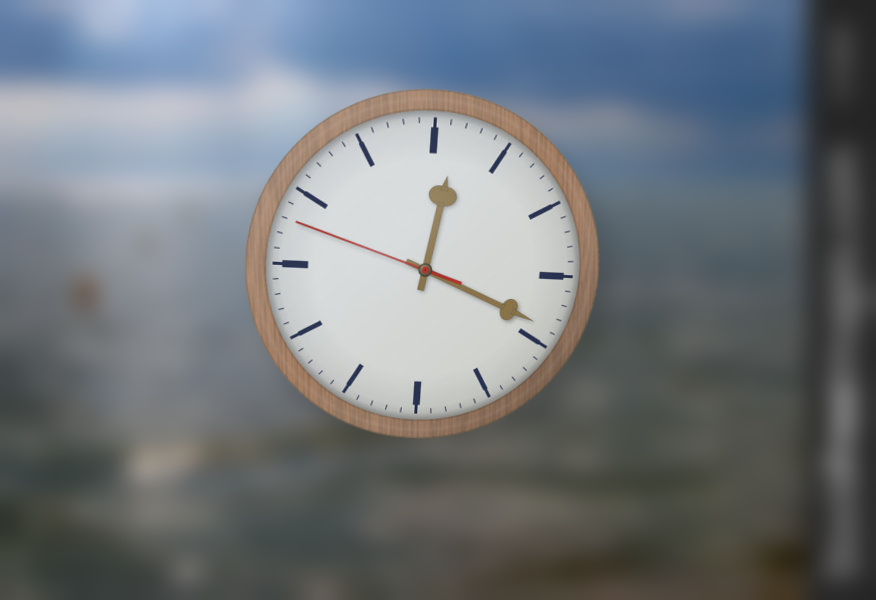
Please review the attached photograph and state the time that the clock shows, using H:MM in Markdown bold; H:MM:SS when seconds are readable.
**12:18:48**
